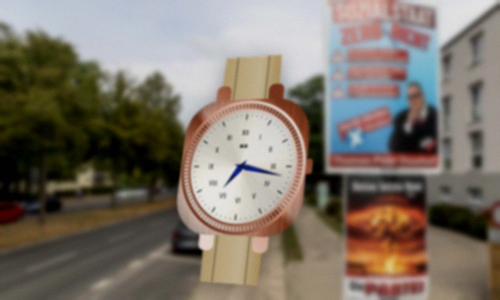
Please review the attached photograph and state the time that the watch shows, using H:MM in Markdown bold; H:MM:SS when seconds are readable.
**7:17**
